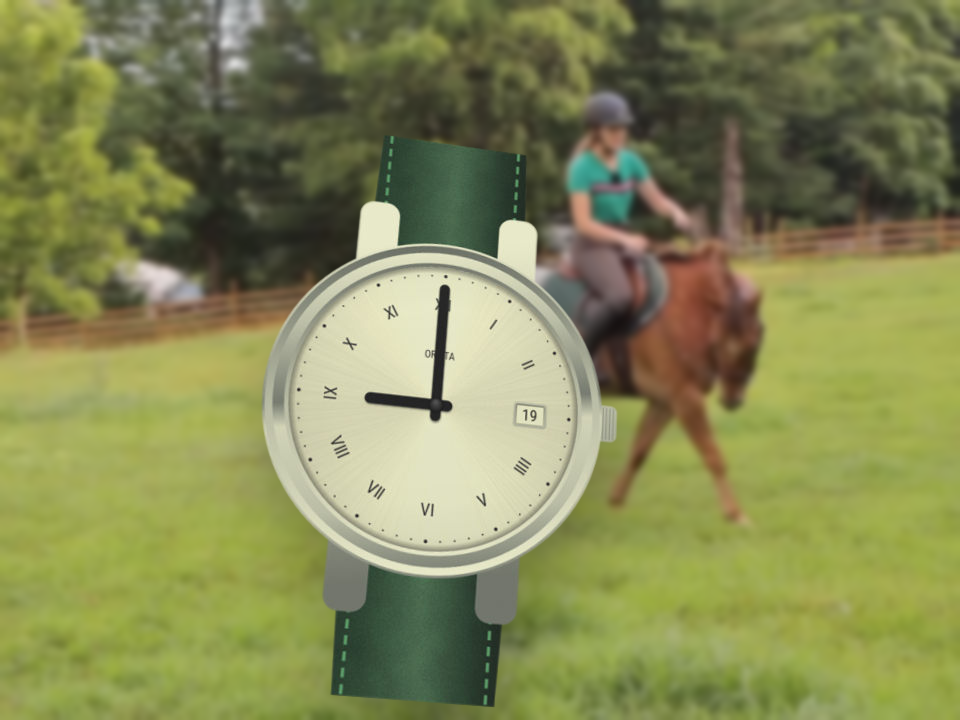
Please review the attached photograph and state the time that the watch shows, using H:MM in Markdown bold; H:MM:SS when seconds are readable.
**9:00**
